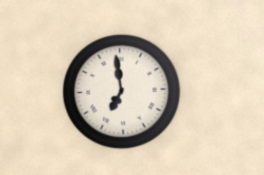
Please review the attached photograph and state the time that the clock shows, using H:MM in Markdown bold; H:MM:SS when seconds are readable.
**6:59**
